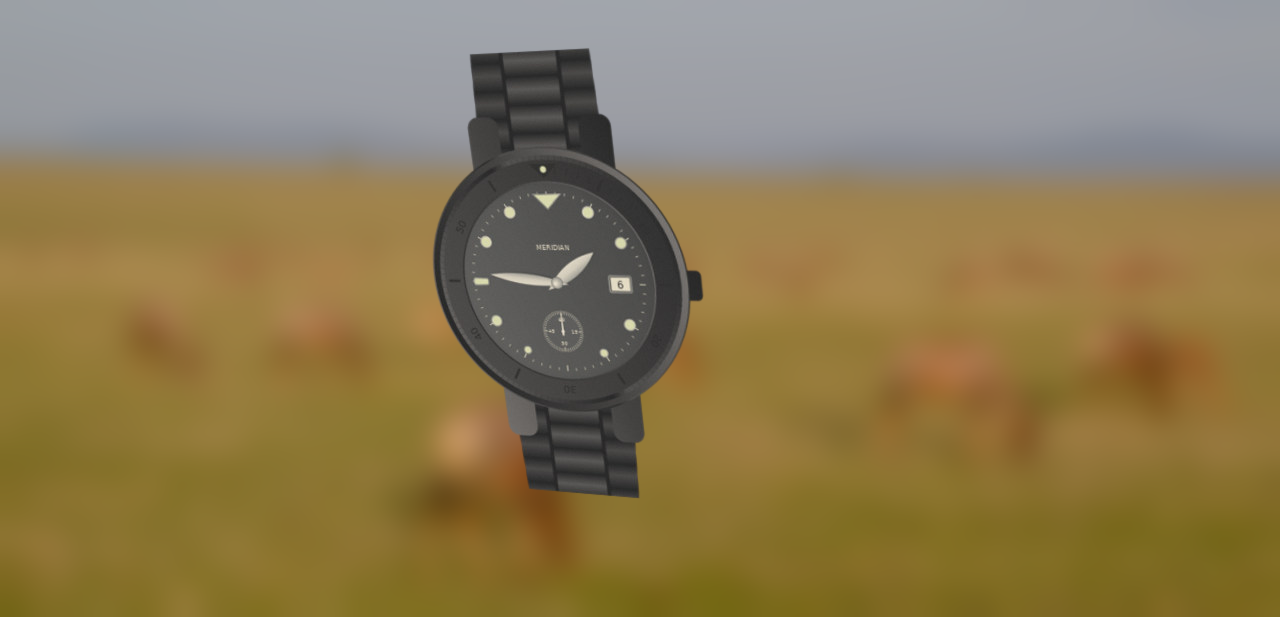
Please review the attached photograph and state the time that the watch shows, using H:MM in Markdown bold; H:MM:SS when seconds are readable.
**1:46**
